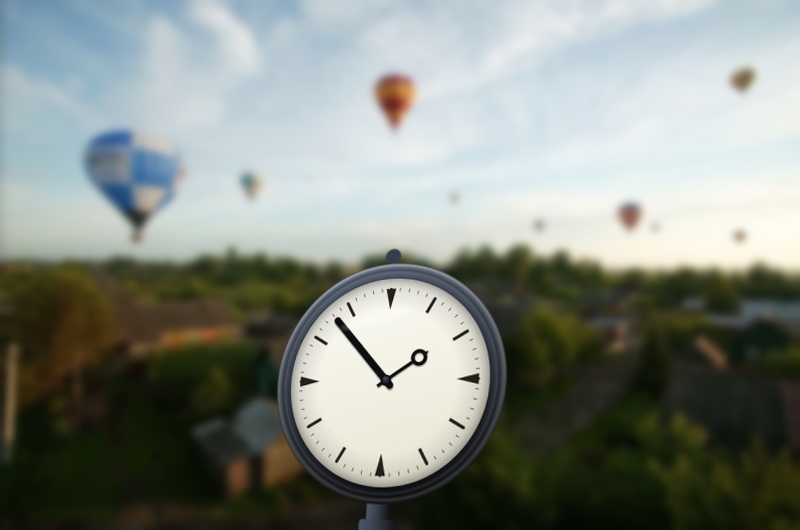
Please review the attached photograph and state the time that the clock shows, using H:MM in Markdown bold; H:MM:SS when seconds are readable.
**1:53**
